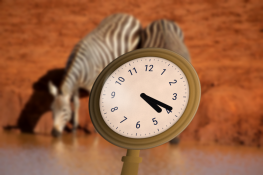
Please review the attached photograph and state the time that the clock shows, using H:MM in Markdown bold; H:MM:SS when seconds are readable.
**4:19**
